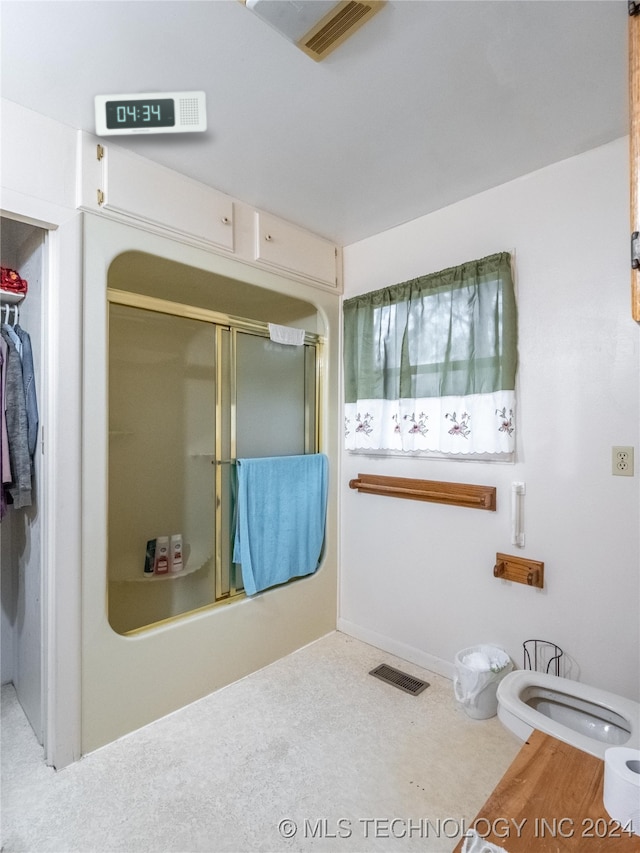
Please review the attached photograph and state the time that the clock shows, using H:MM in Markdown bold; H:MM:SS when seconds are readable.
**4:34**
